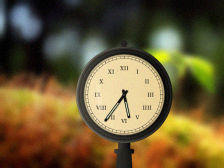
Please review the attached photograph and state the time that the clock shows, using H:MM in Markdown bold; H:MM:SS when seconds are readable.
**5:36**
